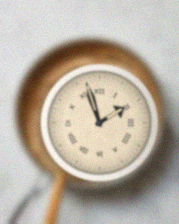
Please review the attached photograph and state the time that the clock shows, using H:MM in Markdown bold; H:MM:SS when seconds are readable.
**1:57**
